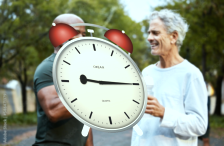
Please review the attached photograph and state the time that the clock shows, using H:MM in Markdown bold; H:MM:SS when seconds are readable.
**9:15**
